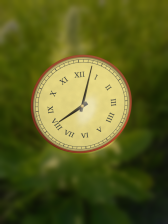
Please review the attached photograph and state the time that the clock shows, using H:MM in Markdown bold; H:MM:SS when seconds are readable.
**8:03**
